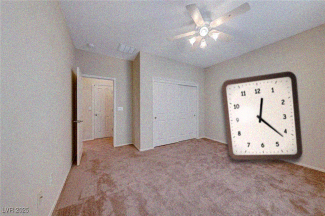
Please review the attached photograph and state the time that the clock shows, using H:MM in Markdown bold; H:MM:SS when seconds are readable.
**12:22**
